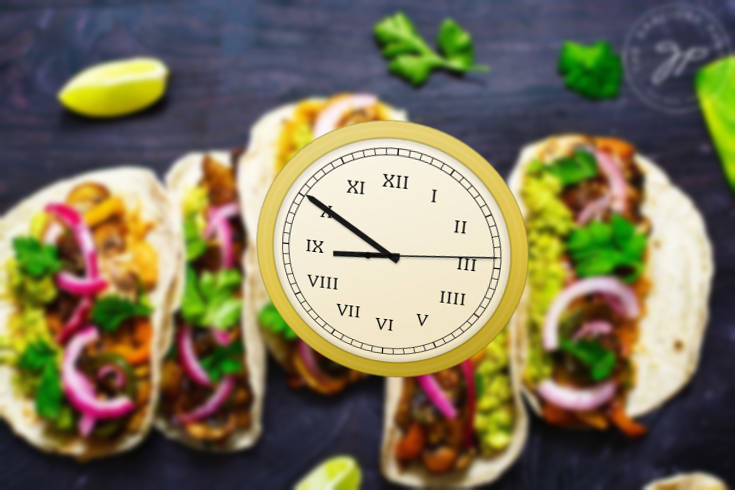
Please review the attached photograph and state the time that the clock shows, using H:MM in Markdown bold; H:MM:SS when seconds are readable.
**8:50:14**
